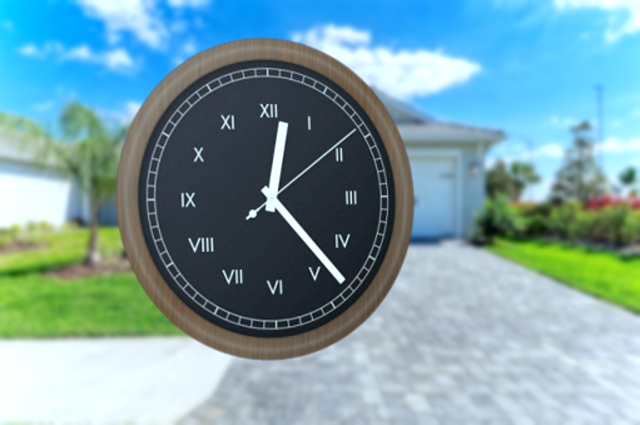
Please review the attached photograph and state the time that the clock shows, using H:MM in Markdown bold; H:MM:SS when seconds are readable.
**12:23:09**
